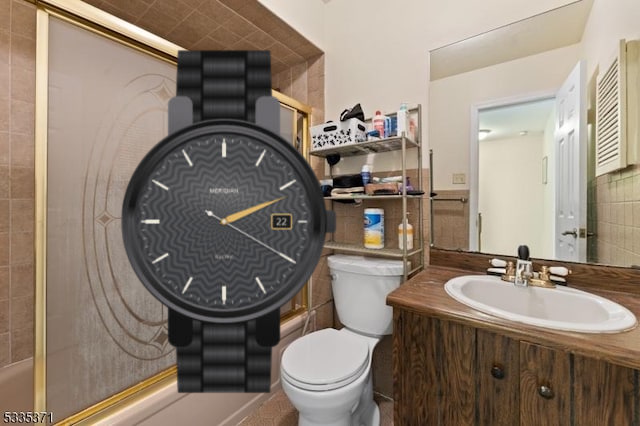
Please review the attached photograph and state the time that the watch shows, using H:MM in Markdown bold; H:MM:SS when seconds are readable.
**2:11:20**
